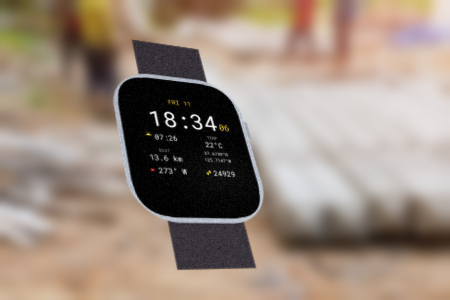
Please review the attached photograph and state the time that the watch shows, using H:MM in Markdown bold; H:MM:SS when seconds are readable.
**18:34:06**
